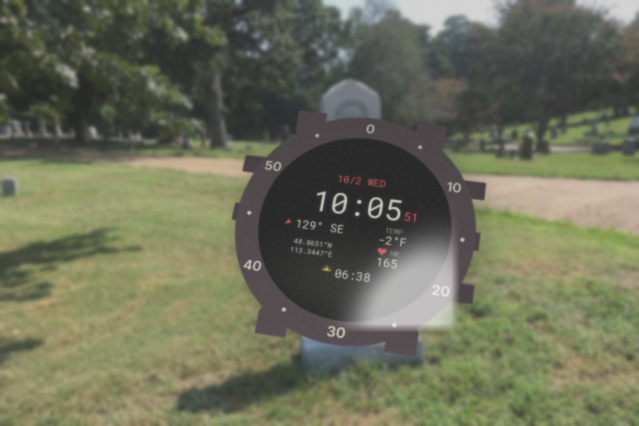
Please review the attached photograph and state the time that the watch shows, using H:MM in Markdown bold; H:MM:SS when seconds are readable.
**10:05:51**
